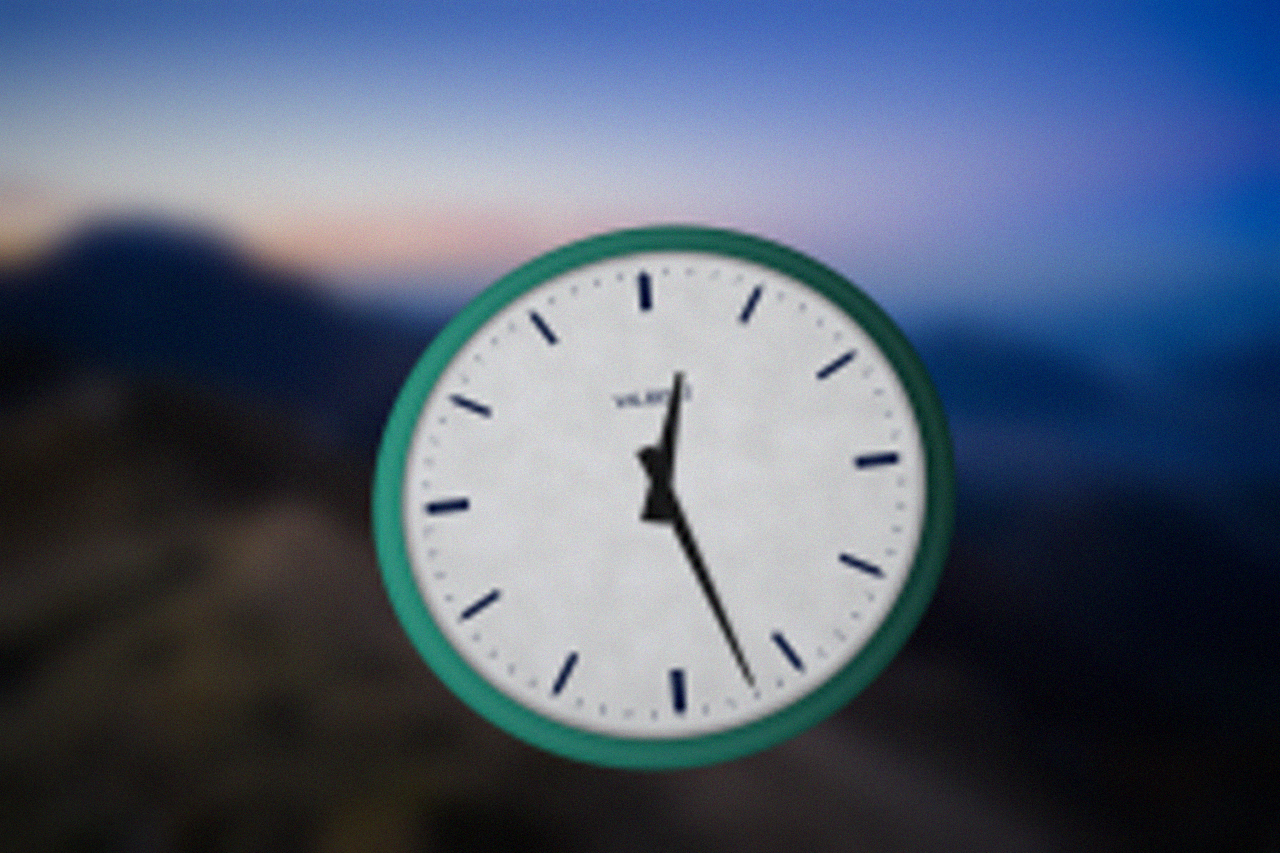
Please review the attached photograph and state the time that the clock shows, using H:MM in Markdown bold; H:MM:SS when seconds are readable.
**12:27**
